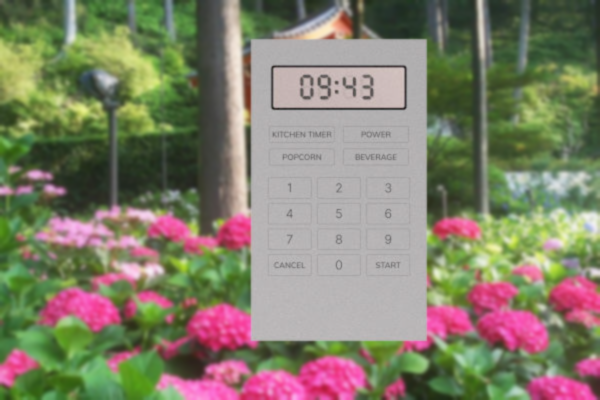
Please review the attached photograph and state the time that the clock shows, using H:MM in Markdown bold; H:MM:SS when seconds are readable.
**9:43**
